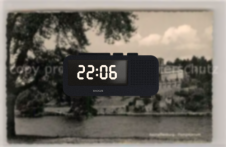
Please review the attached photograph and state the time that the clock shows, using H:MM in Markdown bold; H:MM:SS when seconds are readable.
**22:06**
